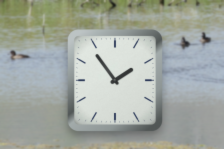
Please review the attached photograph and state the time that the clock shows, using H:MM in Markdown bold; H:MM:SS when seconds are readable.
**1:54**
